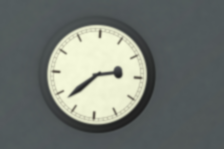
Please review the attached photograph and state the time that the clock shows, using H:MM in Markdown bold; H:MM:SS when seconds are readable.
**2:38**
